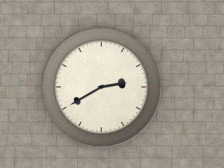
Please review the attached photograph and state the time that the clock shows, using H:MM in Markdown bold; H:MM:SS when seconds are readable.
**2:40**
